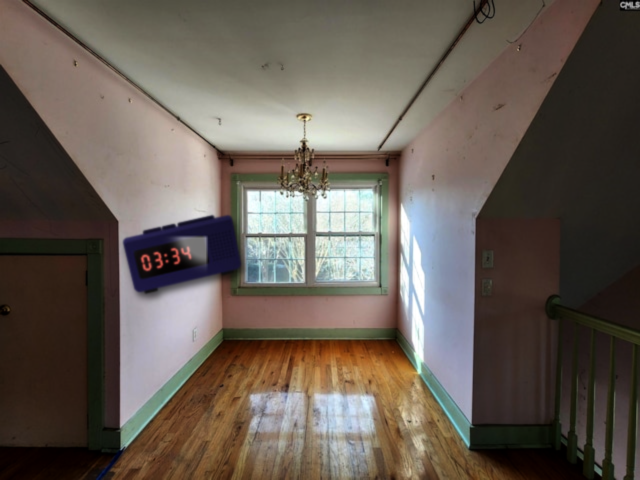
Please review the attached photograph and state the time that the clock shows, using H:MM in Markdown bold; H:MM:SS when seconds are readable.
**3:34**
